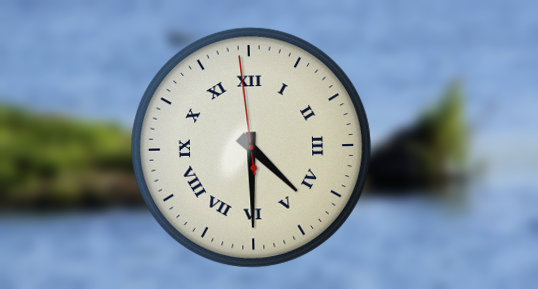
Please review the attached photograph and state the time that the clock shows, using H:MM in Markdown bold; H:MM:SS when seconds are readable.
**4:29:59**
